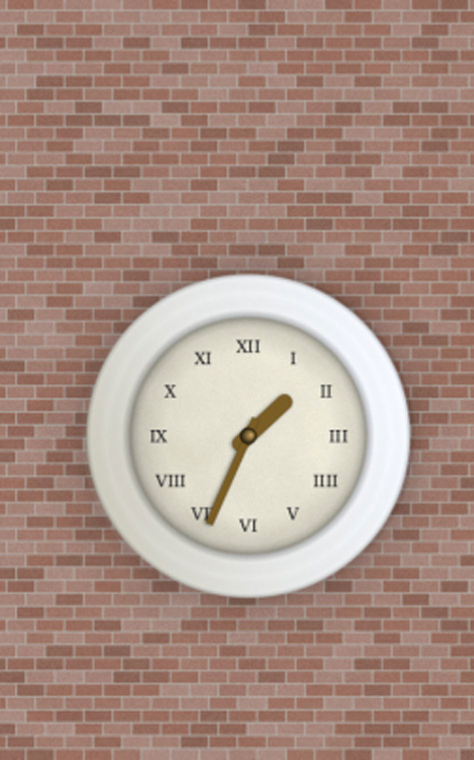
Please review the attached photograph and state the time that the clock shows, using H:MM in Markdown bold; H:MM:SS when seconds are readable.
**1:34**
